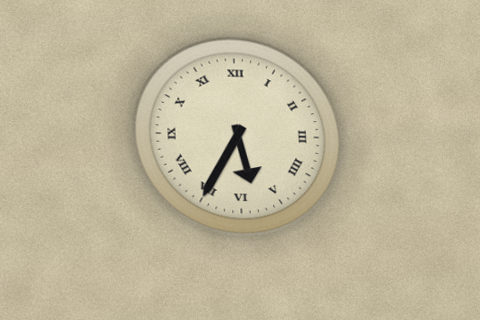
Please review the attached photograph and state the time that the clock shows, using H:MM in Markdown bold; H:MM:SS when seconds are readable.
**5:35**
